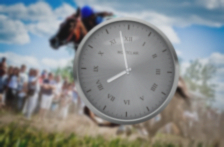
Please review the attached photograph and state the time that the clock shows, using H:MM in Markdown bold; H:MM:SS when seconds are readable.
**7:58**
